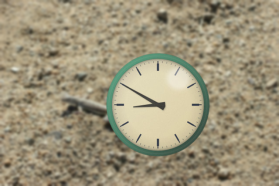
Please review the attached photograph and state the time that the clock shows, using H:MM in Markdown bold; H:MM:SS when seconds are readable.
**8:50**
